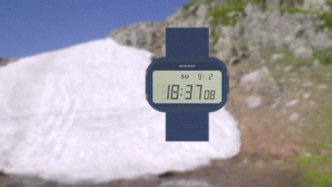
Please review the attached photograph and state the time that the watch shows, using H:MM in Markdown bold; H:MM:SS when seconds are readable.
**18:37:08**
